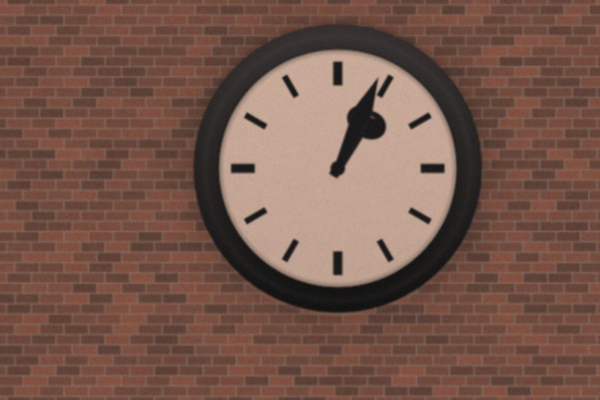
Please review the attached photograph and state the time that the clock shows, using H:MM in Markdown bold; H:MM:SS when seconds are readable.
**1:04**
